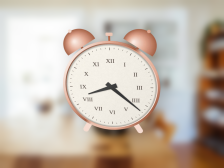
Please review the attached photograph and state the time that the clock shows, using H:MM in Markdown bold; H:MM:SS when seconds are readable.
**8:22**
